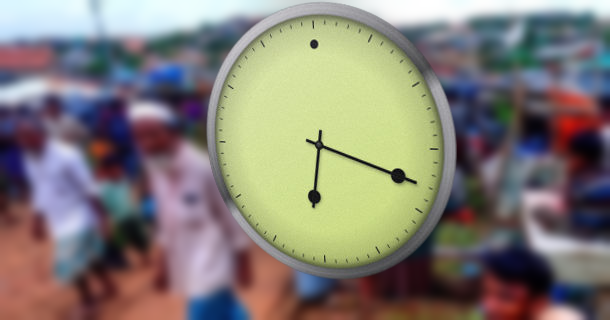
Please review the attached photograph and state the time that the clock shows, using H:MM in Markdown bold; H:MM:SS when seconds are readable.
**6:18**
